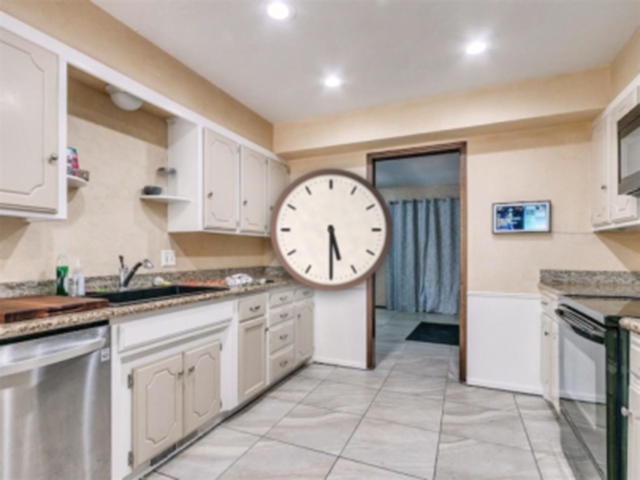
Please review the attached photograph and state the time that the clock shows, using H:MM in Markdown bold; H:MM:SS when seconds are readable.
**5:30**
